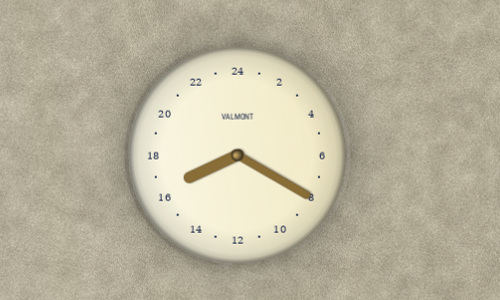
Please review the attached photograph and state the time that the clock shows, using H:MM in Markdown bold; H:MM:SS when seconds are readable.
**16:20**
